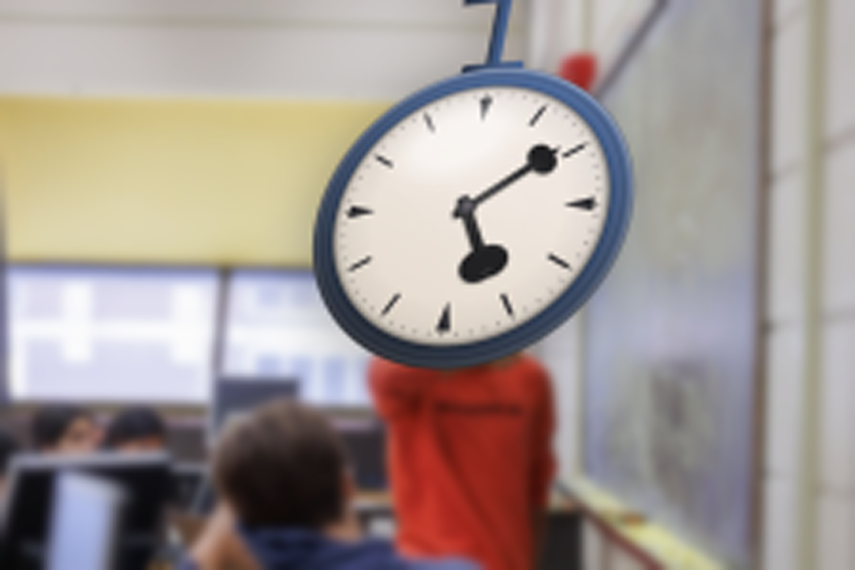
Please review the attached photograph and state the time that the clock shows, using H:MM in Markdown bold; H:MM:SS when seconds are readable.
**5:09**
